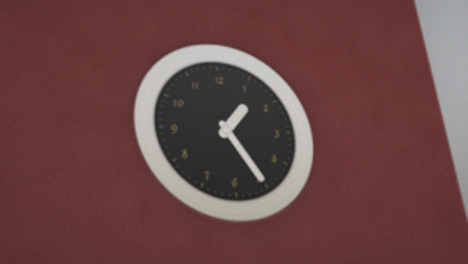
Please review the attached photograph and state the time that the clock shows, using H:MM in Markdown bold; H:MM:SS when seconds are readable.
**1:25**
